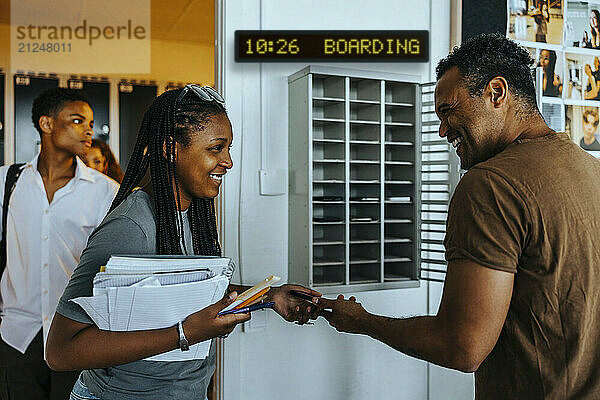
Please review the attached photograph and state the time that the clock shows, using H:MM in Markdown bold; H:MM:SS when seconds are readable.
**10:26**
